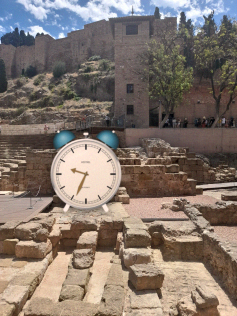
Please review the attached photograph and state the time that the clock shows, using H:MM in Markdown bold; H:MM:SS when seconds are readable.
**9:34**
